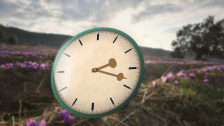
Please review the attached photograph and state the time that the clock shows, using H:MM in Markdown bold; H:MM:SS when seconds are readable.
**2:18**
